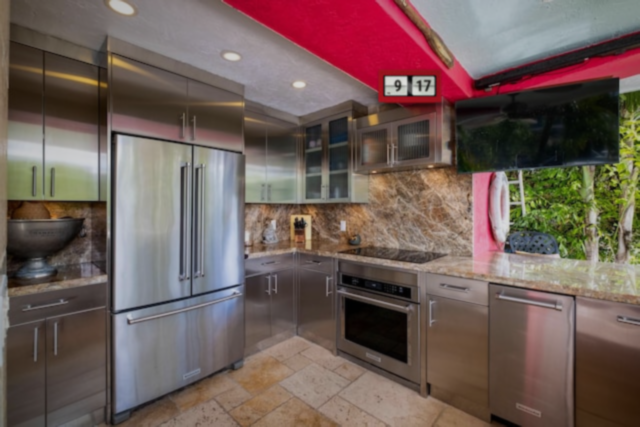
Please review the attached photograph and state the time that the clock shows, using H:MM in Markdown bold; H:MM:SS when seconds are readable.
**9:17**
